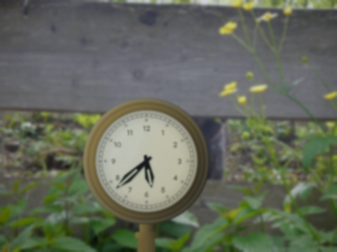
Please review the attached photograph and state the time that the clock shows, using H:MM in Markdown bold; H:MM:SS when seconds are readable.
**5:38**
